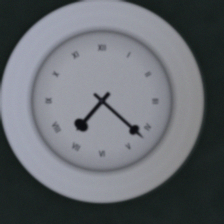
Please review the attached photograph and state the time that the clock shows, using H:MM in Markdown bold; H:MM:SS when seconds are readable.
**7:22**
